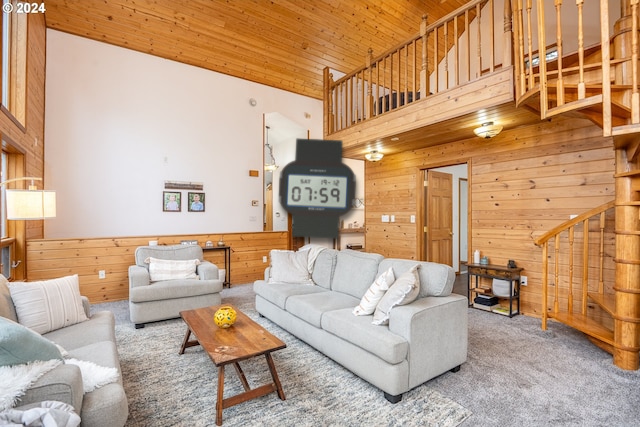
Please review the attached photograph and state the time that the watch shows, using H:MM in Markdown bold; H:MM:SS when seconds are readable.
**7:59**
